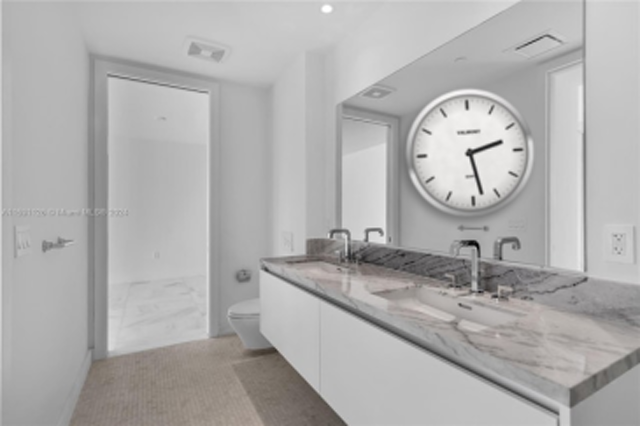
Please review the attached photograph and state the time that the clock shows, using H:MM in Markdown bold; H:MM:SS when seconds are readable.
**2:28**
